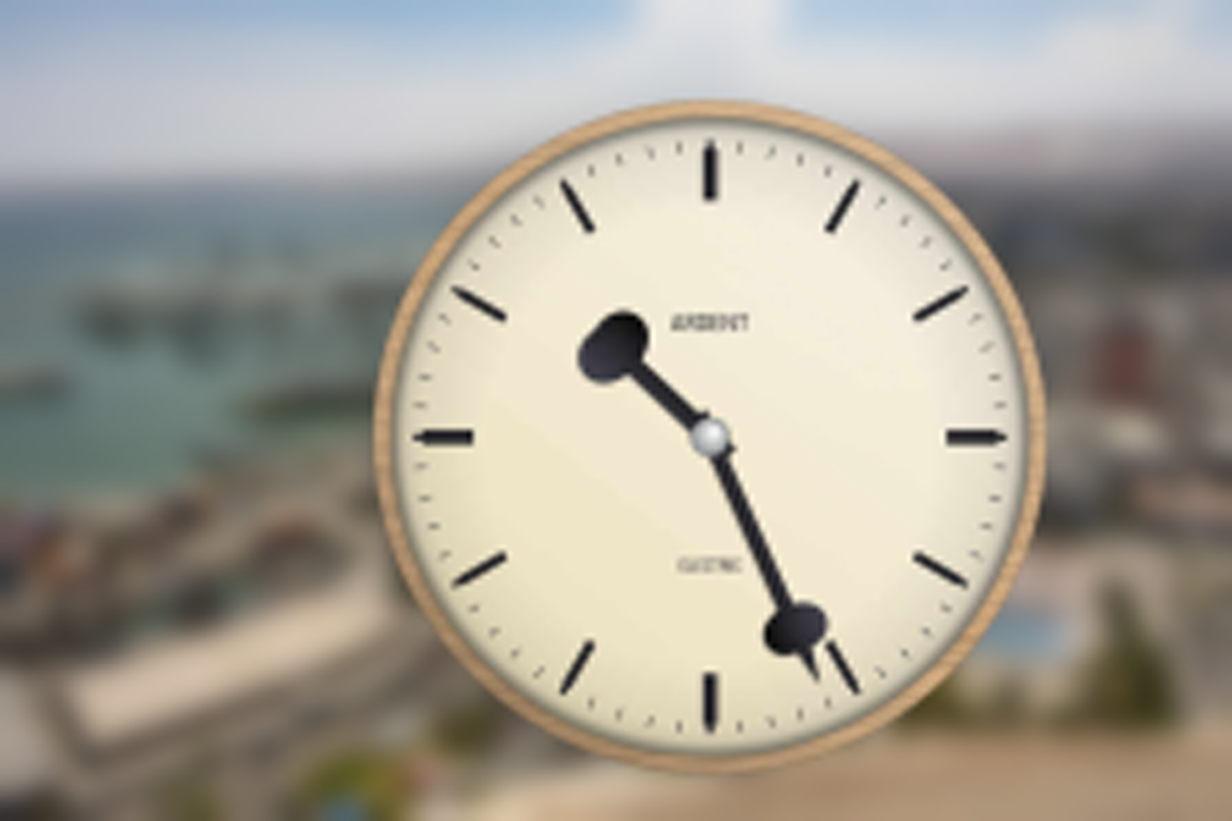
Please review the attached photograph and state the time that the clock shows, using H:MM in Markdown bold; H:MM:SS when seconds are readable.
**10:26**
